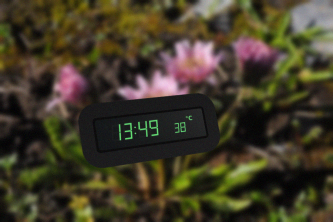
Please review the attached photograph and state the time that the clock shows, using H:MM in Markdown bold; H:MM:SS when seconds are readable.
**13:49**
